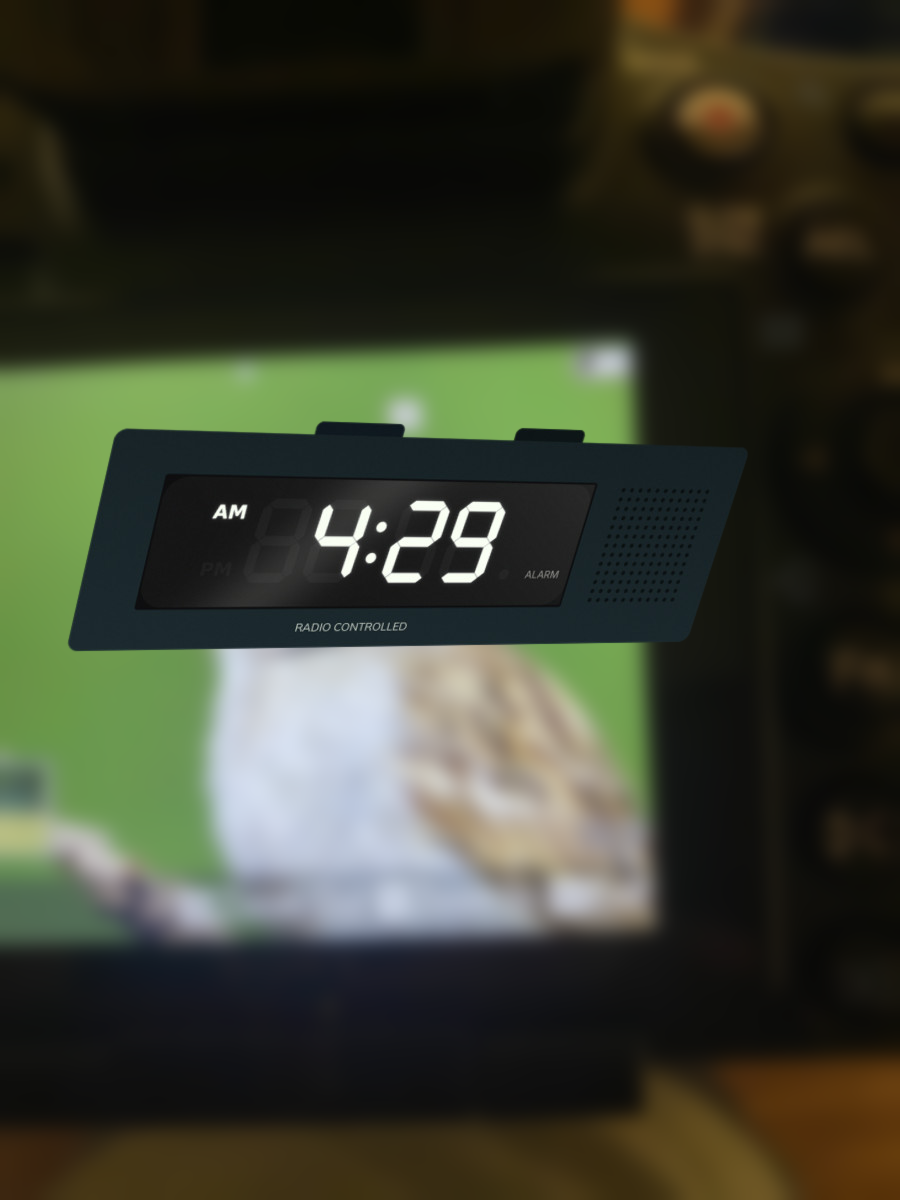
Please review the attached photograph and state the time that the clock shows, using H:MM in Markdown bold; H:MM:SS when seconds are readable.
**4:29**
